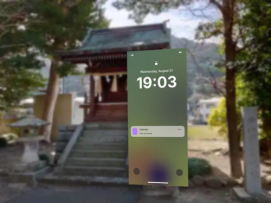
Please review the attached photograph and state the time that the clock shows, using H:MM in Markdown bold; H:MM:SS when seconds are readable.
**19:03**
